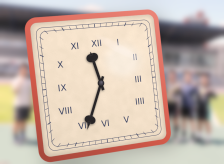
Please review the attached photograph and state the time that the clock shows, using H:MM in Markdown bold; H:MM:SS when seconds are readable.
**11:34**
